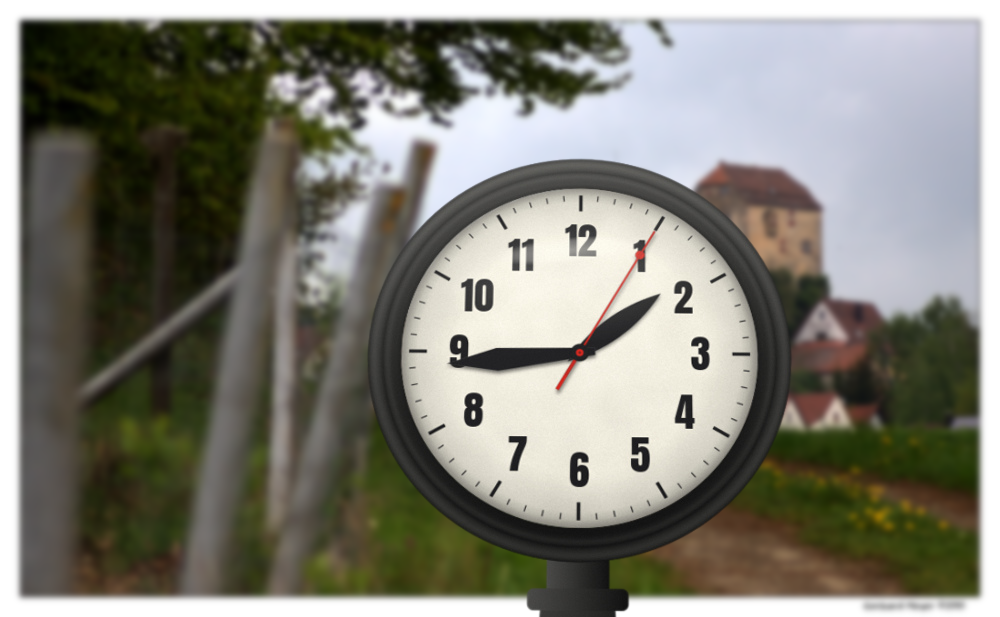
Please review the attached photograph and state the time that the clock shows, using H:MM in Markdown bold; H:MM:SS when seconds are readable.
**1:44:05**
